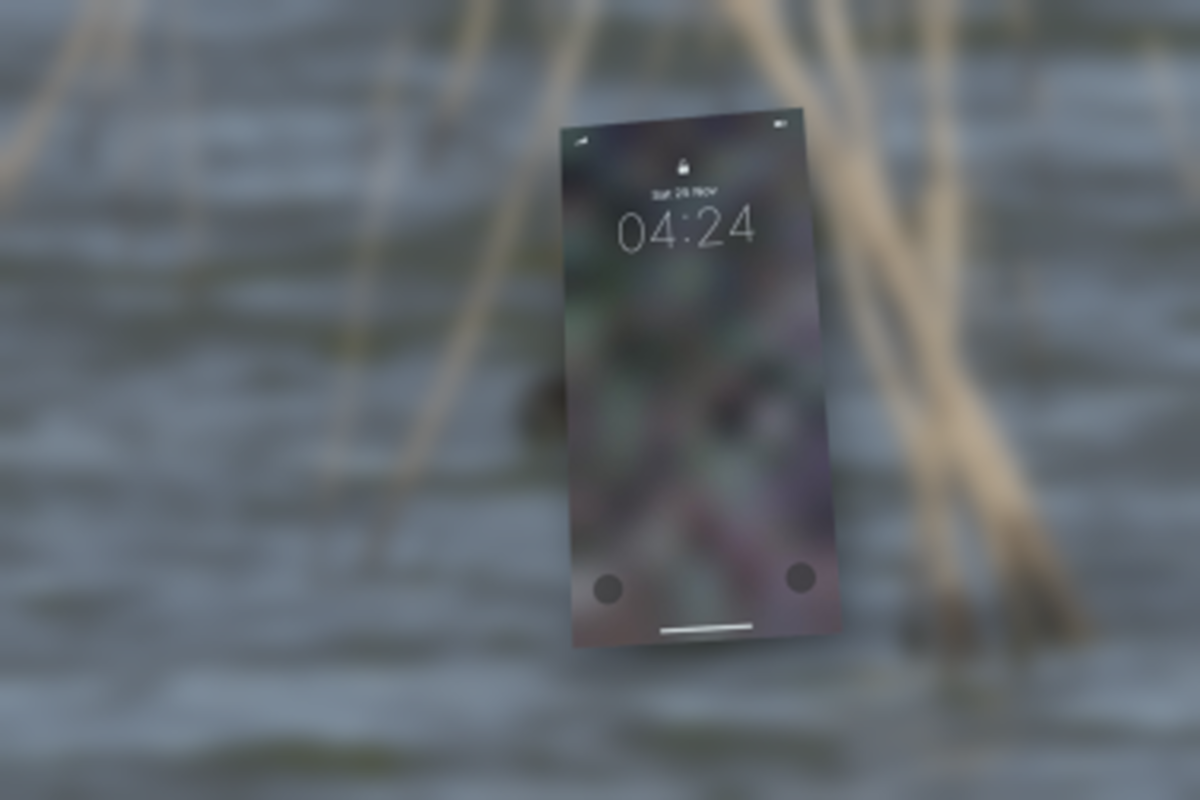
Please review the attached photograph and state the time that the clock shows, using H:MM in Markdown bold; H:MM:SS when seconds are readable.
**4:24**
